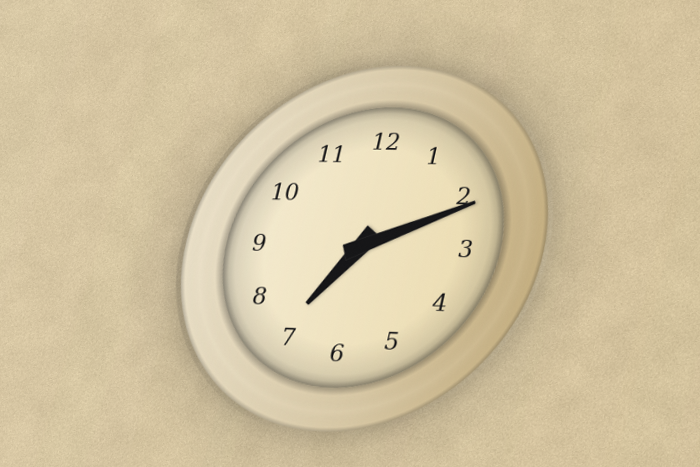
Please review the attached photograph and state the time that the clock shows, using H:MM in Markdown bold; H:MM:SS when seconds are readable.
**7:11**
